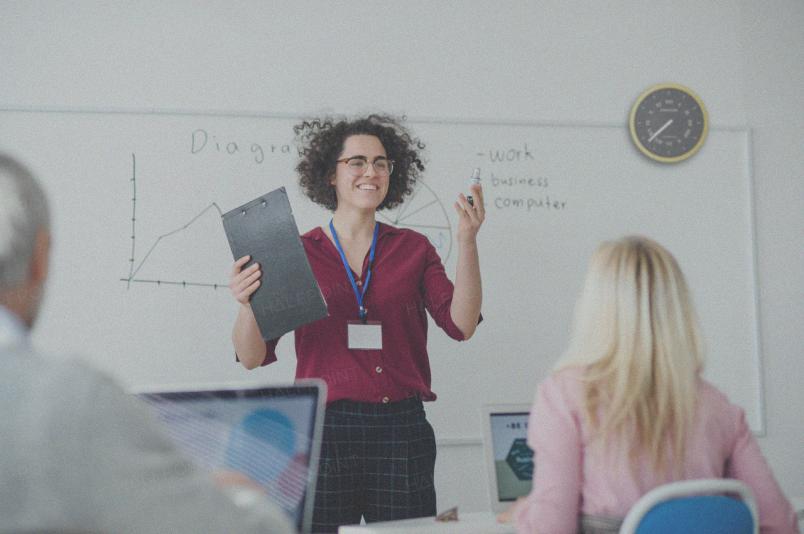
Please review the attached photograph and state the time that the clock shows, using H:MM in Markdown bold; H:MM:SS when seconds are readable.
**7:38**
